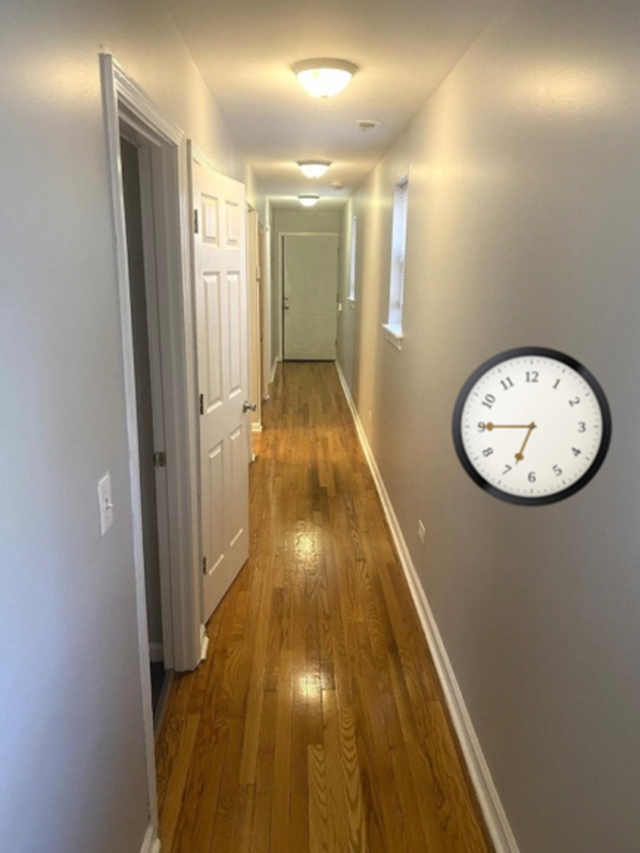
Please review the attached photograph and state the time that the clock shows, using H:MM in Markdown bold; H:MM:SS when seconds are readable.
**6:45**
